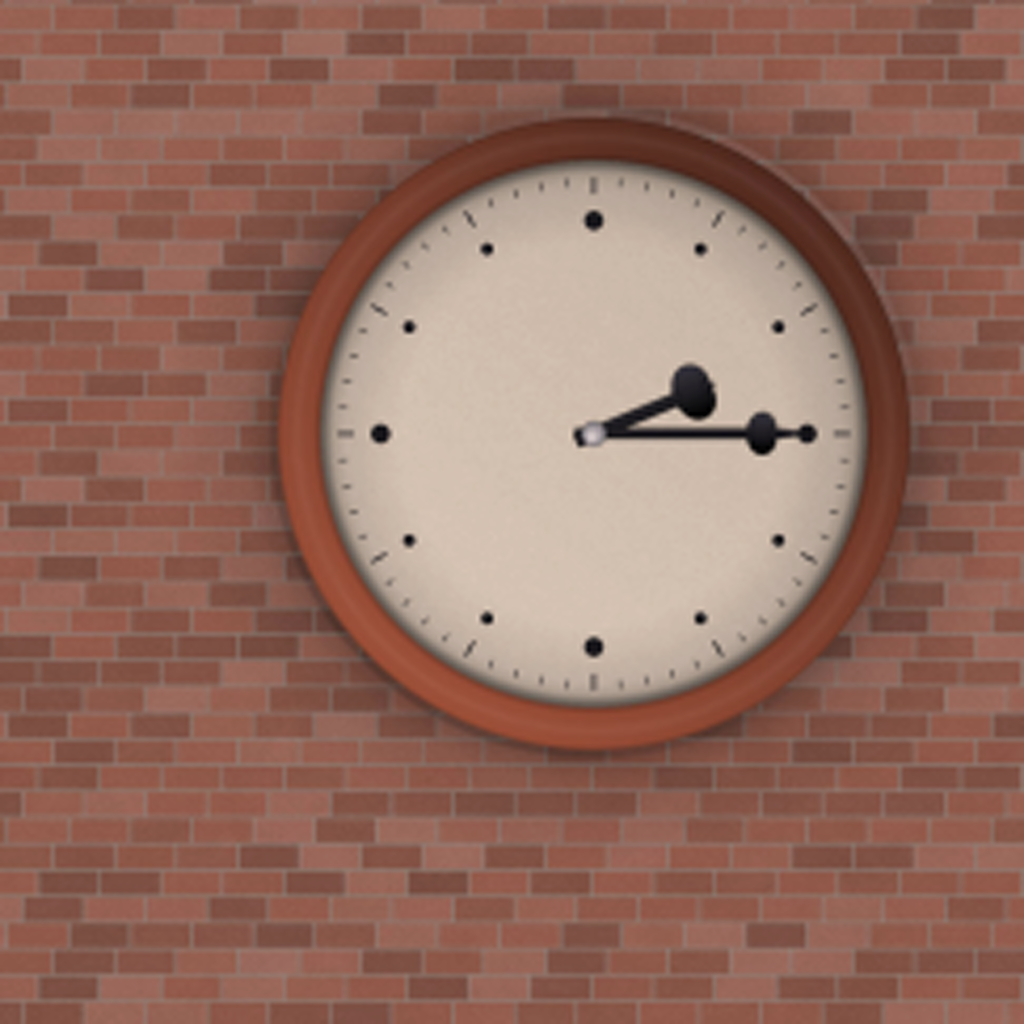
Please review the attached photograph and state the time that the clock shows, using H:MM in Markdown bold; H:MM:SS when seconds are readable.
**2:15**
